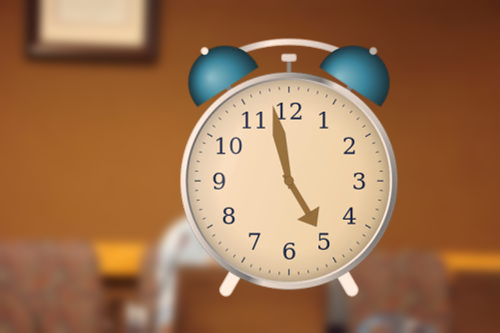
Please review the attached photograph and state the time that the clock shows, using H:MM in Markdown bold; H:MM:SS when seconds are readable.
**4:58**
